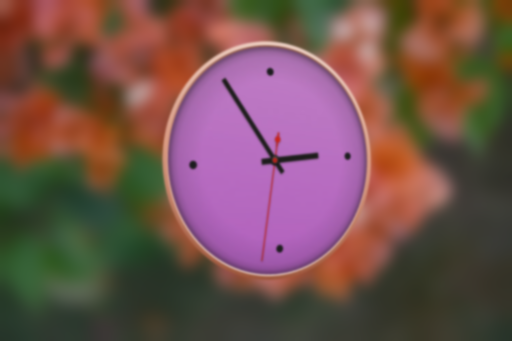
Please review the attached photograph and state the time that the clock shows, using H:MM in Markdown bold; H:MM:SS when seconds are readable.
**2:54:32**
